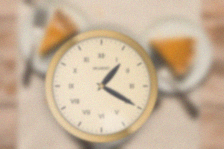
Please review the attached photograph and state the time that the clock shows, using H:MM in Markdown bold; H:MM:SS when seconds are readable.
**1:20**
